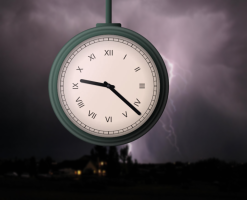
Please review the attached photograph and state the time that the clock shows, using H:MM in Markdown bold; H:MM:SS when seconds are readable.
**9:22**
